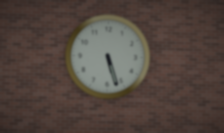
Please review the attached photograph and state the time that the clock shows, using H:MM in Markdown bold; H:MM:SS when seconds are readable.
**5:27**
